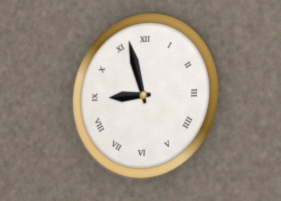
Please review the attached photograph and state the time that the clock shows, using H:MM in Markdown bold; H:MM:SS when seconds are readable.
**8:57**
